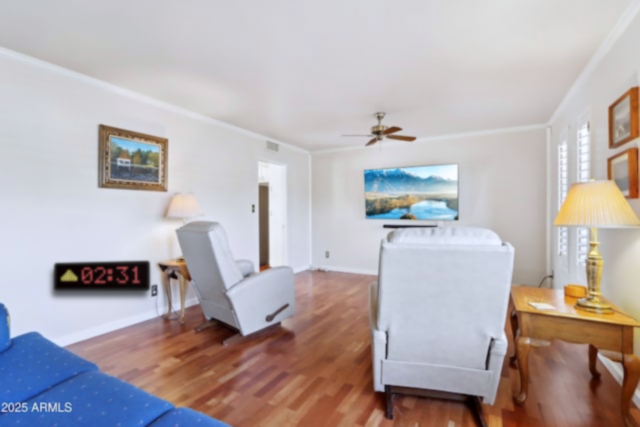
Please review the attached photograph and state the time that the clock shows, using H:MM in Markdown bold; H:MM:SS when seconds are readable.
**2:31**
